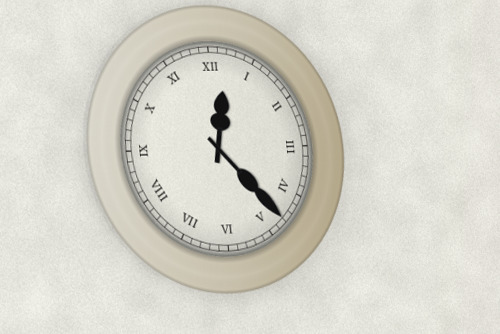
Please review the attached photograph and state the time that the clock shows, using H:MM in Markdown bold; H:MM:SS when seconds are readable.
**12:23**
